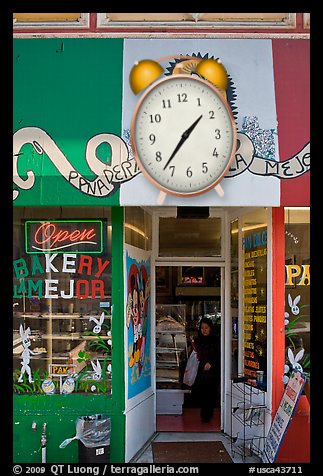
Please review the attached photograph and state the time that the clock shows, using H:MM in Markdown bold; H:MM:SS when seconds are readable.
**1:37**
